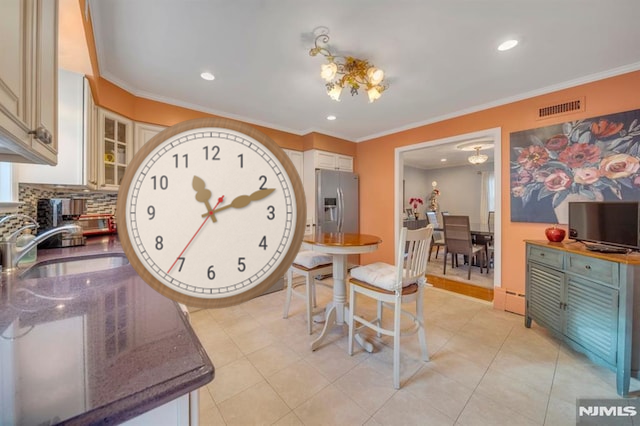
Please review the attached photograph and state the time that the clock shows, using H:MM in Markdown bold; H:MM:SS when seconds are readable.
**11:11:36**
